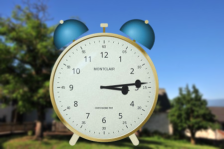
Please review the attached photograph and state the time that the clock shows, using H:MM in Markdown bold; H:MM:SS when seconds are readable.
**3:14**
